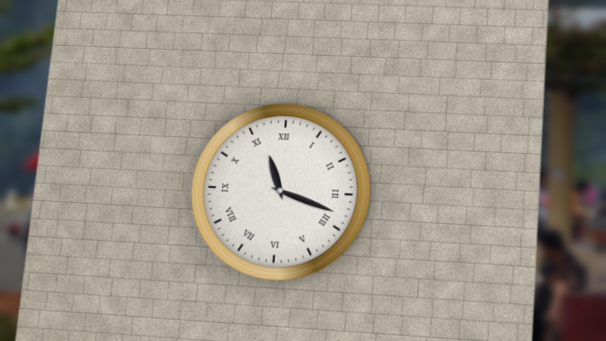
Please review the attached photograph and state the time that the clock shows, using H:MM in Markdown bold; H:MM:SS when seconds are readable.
**11:18**
